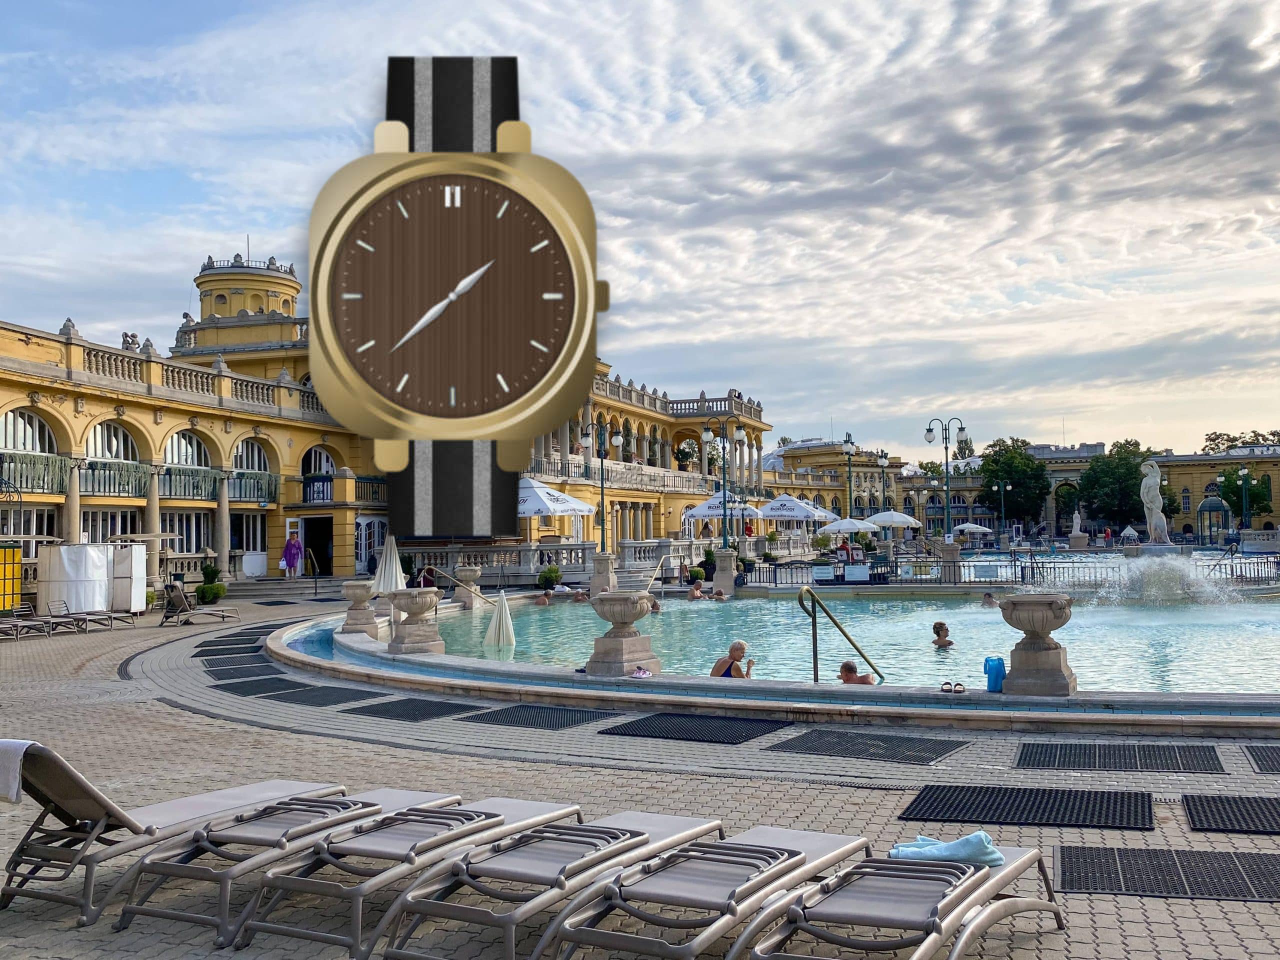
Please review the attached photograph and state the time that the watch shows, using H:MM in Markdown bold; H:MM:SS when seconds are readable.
**1:38**
